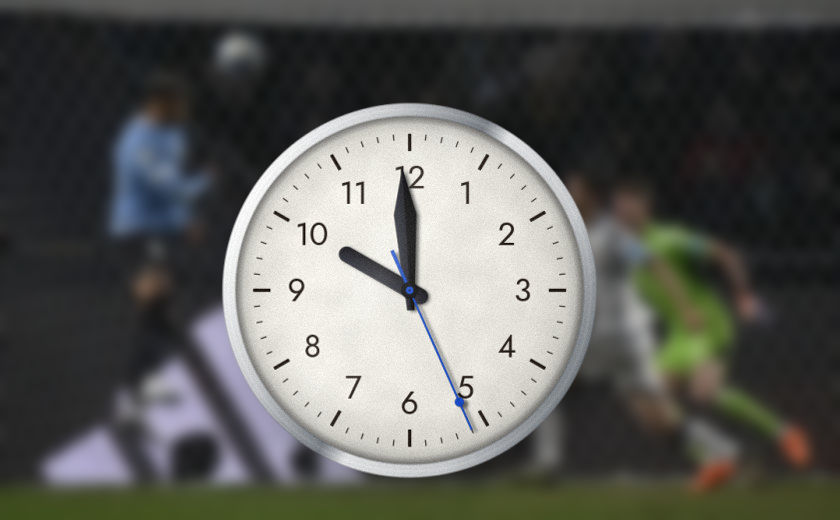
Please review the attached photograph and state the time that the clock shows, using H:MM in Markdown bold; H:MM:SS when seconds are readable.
**9:59:26**
